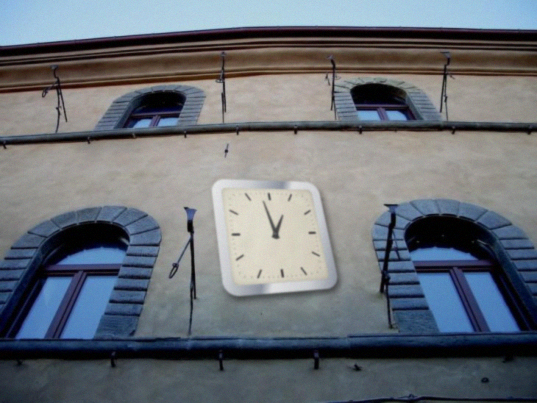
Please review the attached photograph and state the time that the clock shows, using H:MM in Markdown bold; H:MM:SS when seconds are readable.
**12:58**
